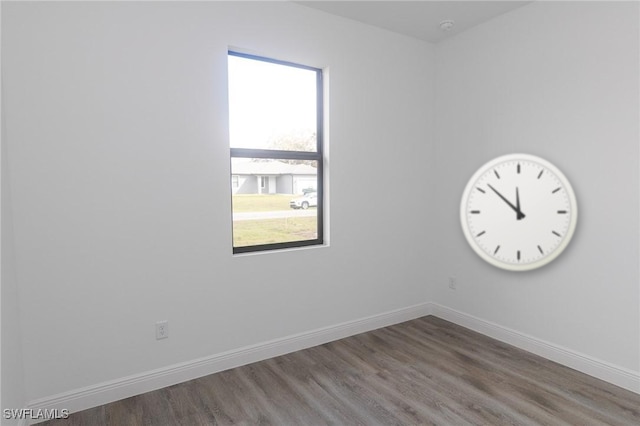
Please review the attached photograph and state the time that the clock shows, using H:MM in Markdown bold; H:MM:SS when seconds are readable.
**11:52**
